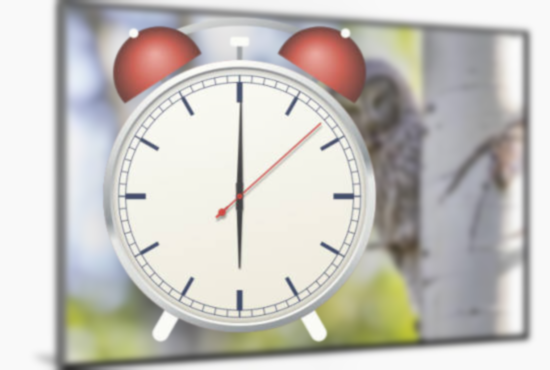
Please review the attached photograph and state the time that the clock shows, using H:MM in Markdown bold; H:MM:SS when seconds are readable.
**6:00:08**
